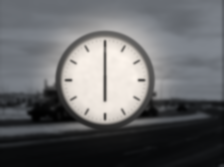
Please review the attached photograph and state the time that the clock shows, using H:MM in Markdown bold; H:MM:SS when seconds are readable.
**6:00**
